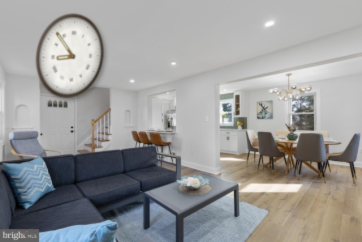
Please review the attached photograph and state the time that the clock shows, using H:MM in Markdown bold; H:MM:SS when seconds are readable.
**8:53**
